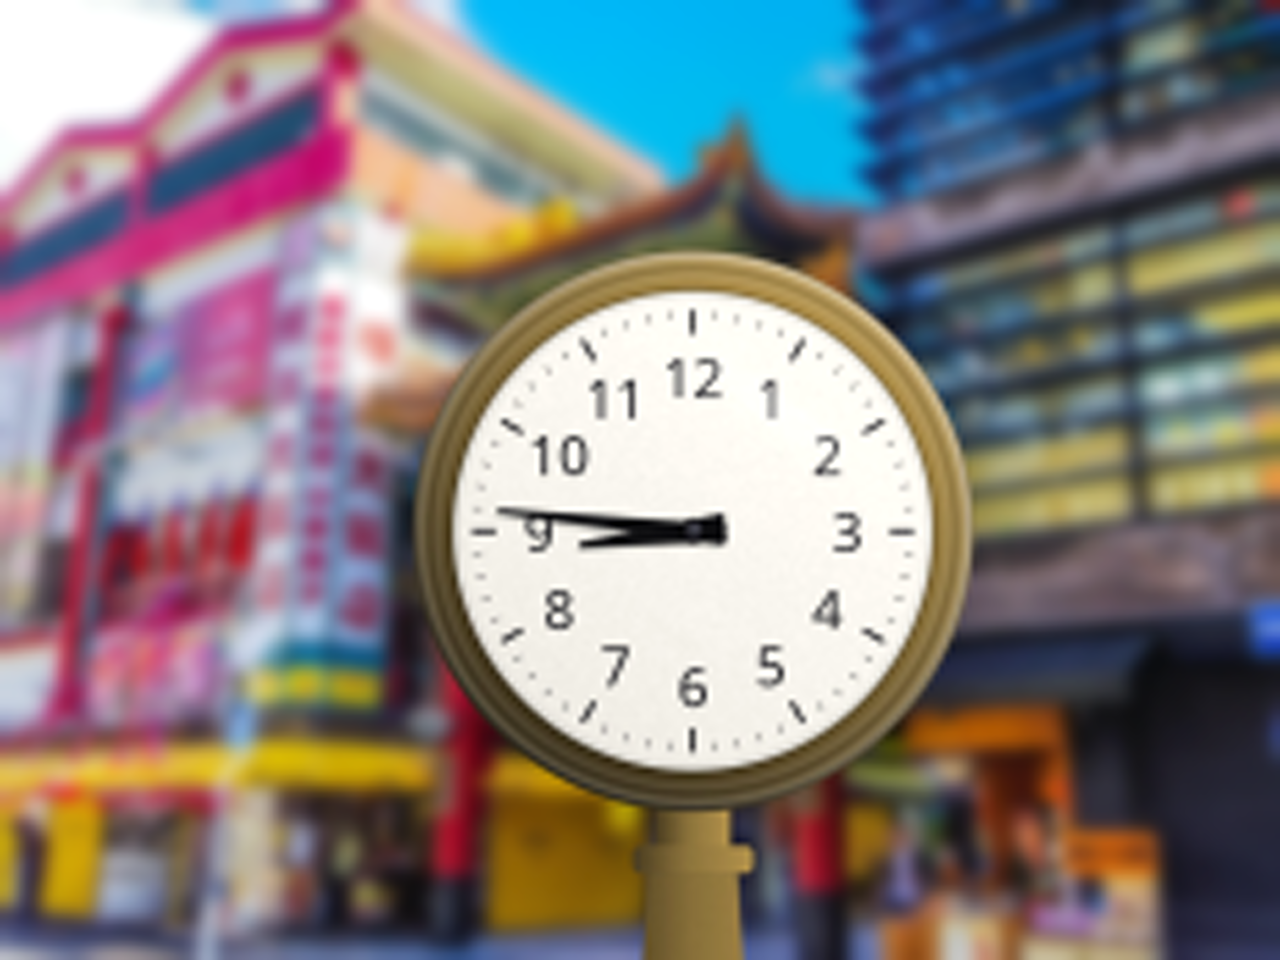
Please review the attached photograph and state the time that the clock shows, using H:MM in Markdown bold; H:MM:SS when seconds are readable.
**8:46**
